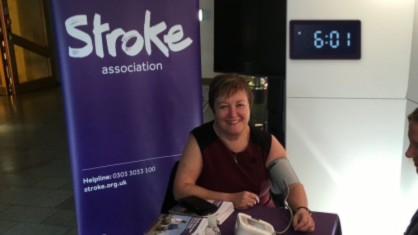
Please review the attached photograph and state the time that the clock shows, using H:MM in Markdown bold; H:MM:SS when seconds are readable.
**6:01**
